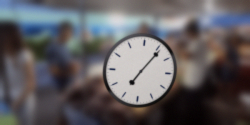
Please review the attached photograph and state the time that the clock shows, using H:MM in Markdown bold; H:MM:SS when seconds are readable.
**7:06**
